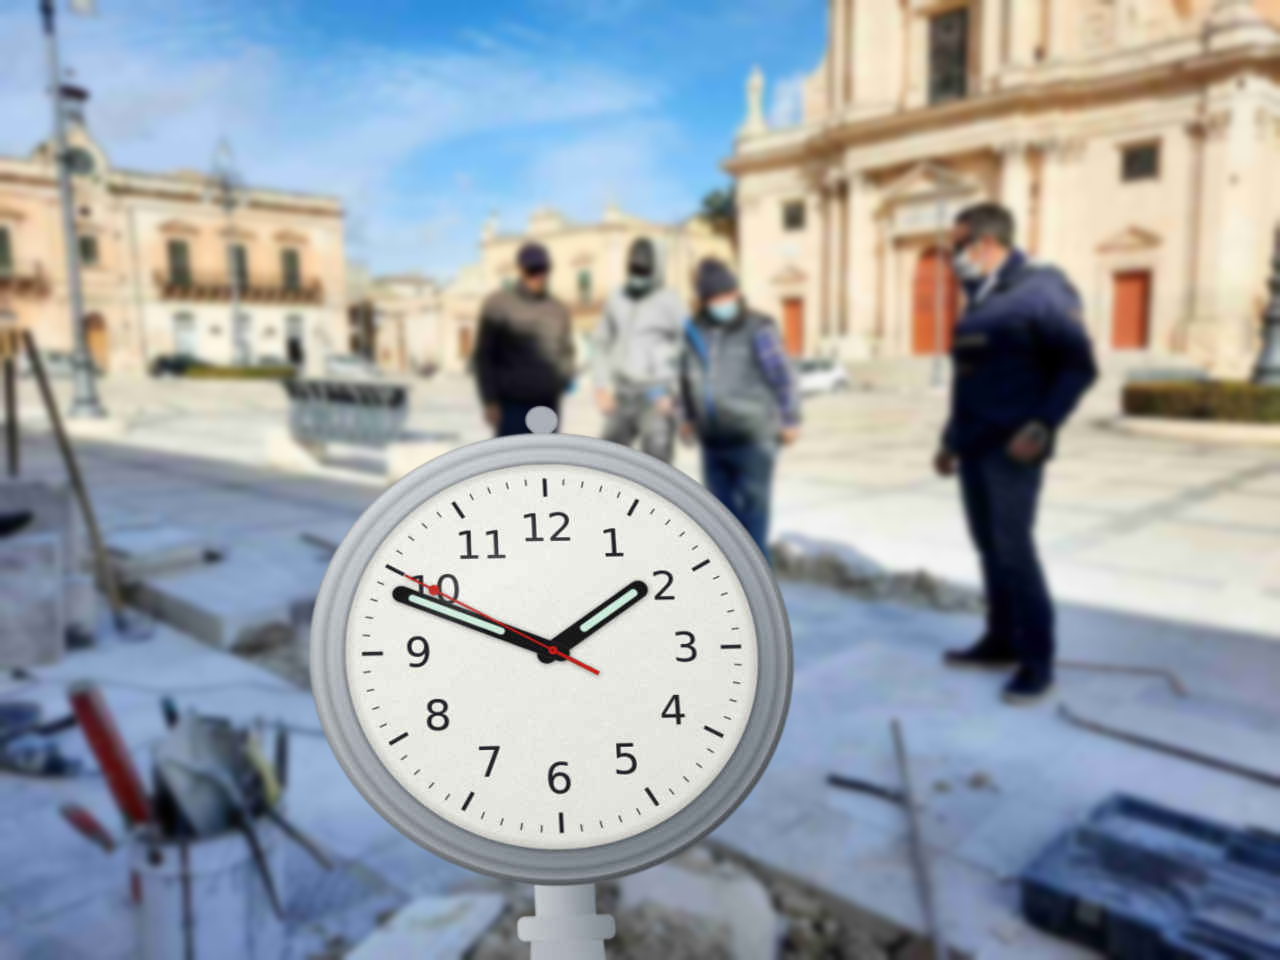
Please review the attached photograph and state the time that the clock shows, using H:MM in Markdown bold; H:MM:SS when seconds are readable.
**1:48:50**
